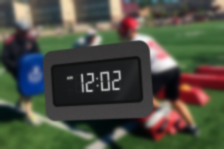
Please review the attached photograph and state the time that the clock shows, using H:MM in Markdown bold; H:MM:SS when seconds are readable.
**12:02**
